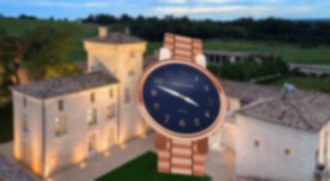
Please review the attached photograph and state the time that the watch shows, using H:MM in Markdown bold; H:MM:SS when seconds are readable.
**3:48**
